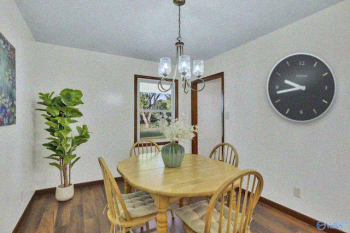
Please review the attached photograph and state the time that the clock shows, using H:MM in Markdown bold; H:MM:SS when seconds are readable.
**9:43**
